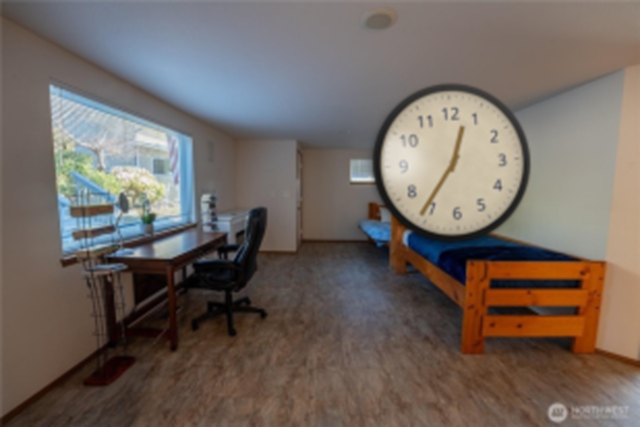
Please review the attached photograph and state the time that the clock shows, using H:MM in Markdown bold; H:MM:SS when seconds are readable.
**12:36**
